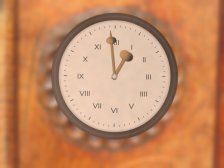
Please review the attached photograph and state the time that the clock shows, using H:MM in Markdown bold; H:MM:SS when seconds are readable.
**12:59**
